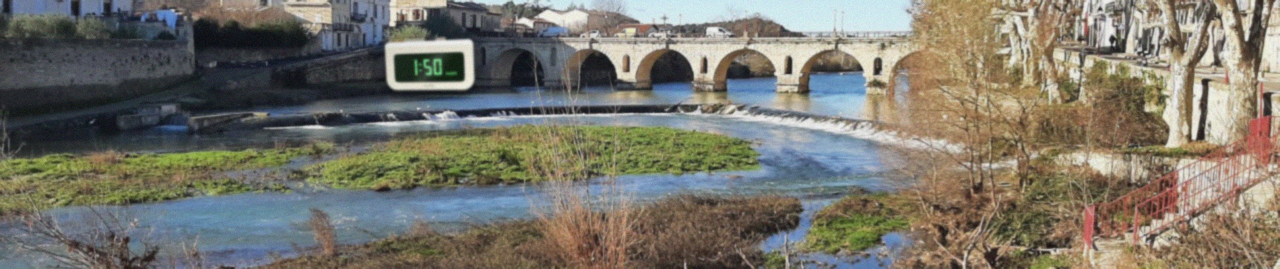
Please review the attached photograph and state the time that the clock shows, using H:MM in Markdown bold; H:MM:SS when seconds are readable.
**1:50**
